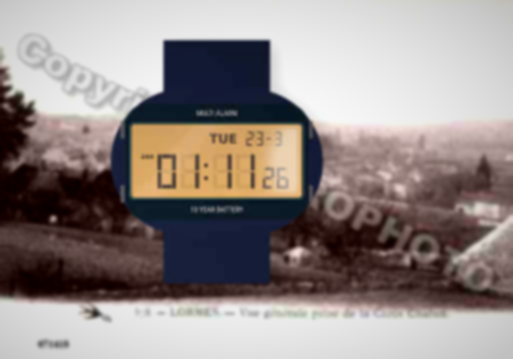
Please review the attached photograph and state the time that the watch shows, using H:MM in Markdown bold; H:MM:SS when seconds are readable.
**1:11:26**
